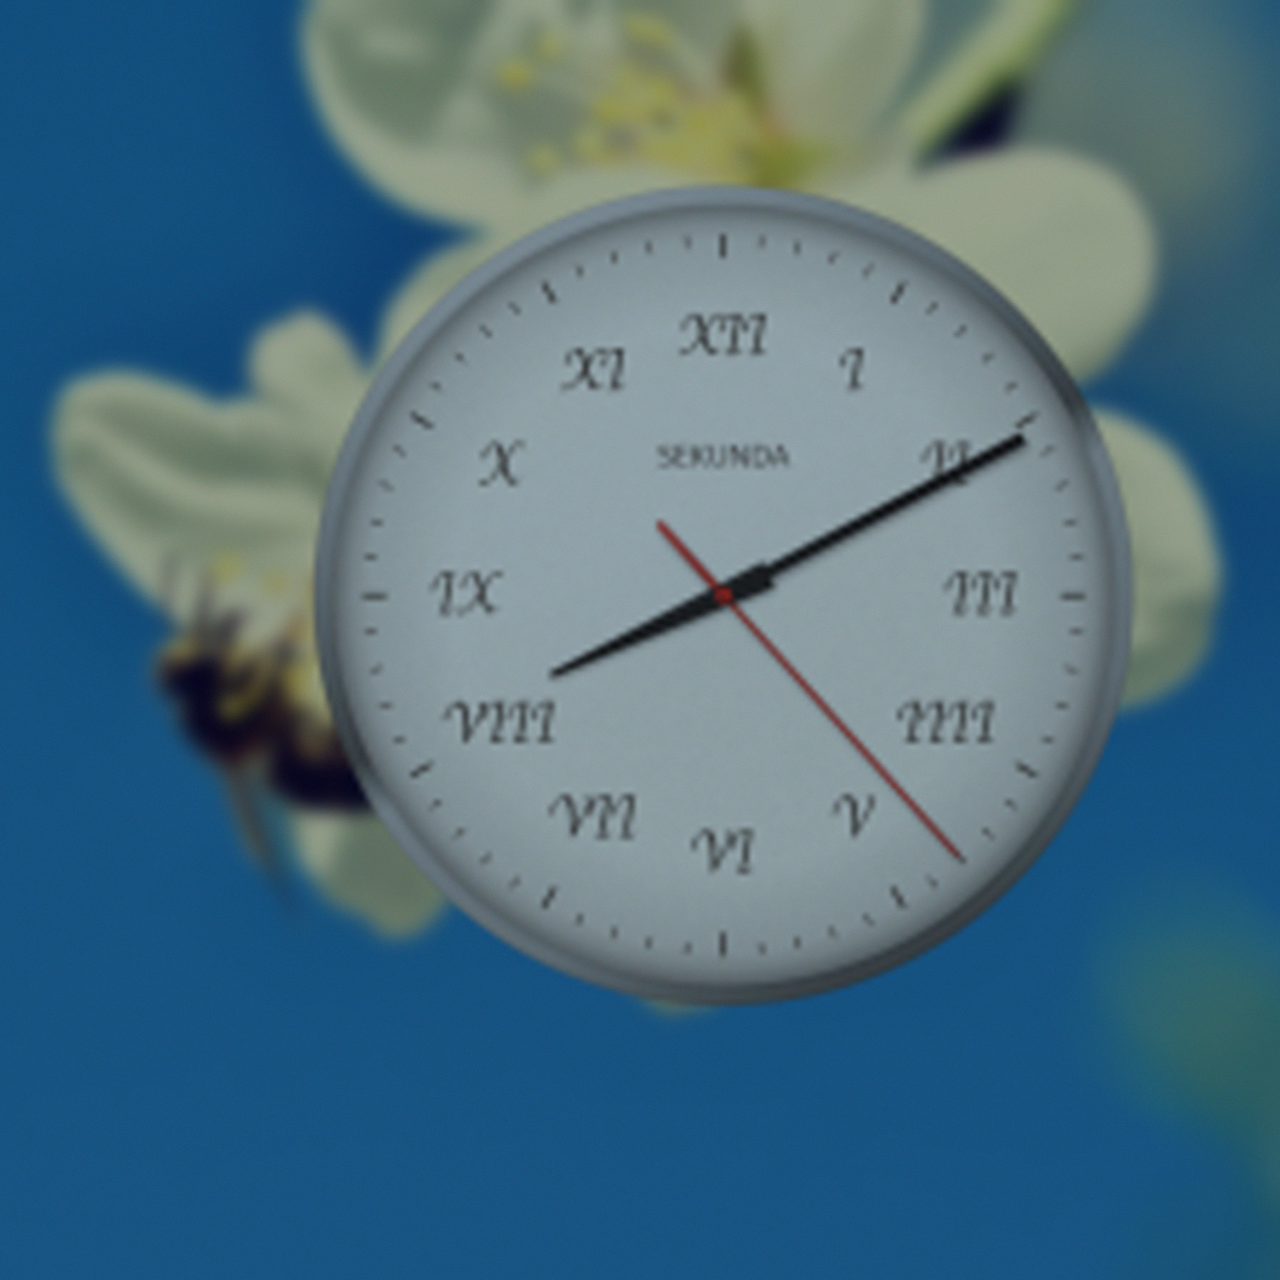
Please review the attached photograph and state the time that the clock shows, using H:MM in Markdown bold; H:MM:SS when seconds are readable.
**8:10:23**
